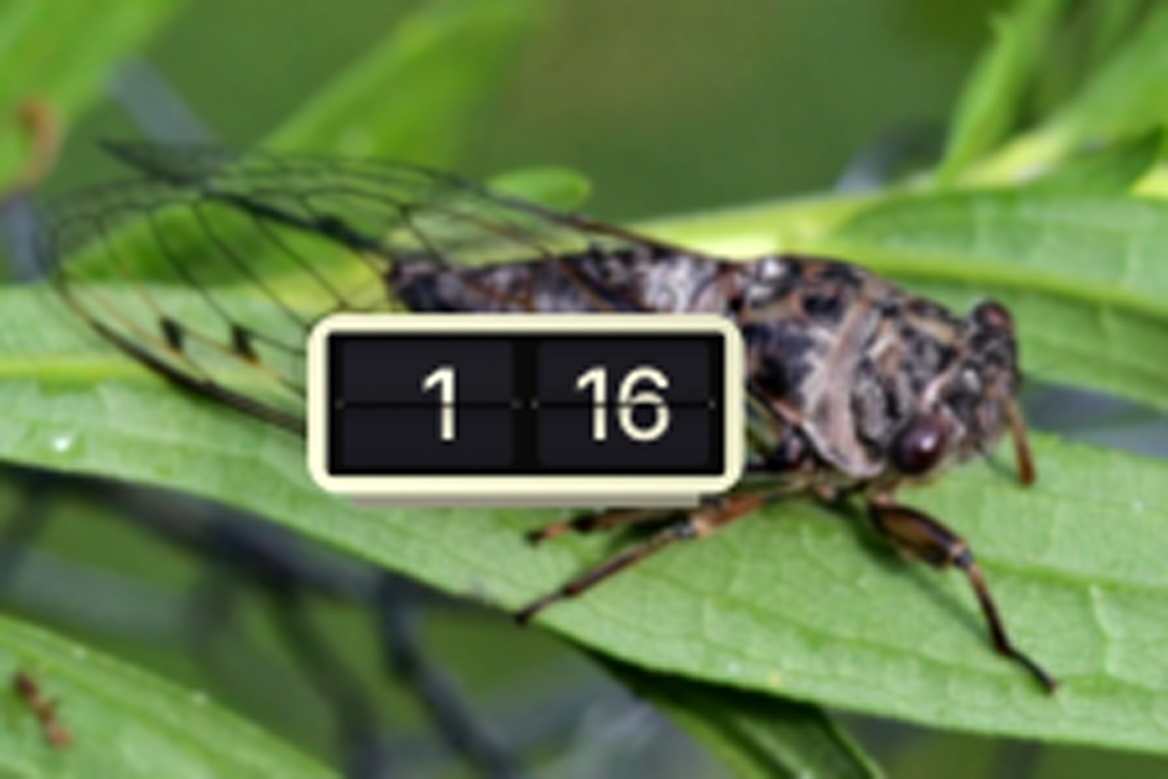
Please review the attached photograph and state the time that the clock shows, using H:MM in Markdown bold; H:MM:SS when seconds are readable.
**1:16**
